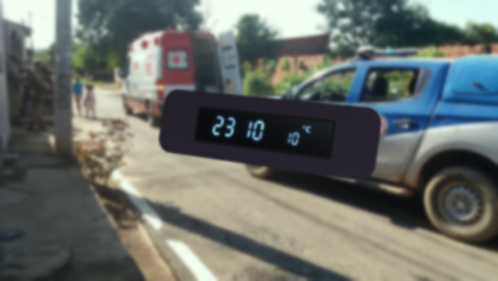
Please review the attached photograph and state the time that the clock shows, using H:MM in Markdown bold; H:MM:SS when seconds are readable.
**23:10**
